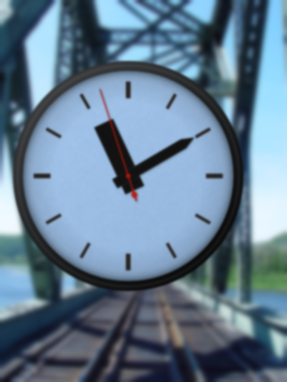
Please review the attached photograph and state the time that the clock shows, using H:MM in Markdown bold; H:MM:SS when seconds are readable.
**11:09:57**
